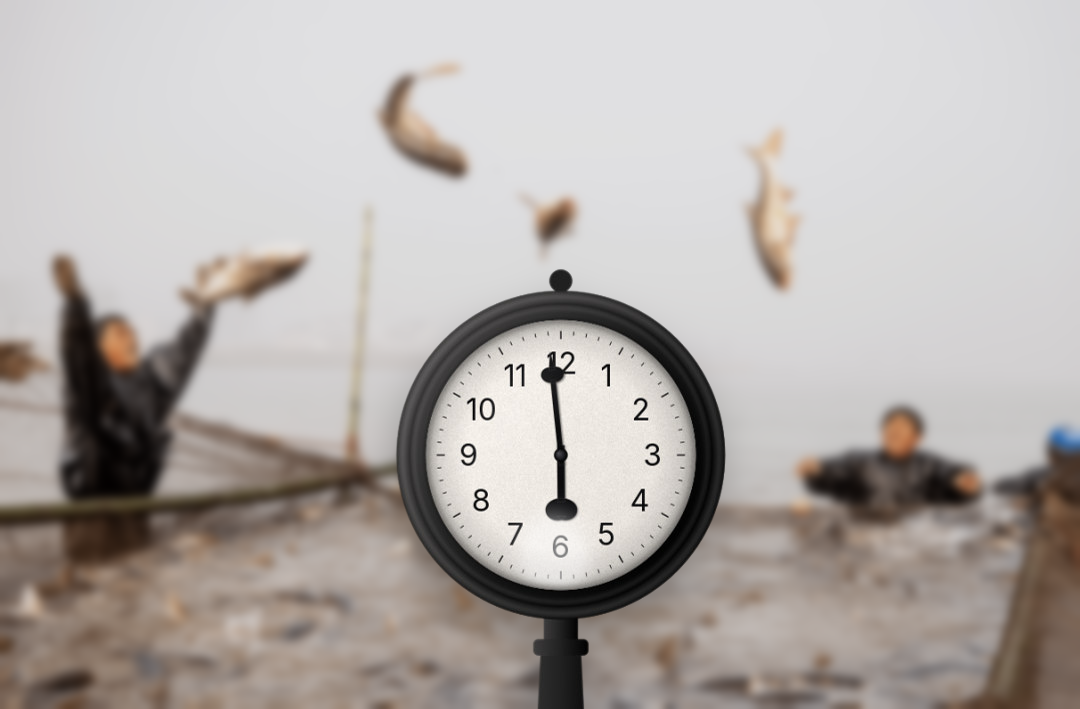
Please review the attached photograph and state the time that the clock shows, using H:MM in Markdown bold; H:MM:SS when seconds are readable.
**5:59**
